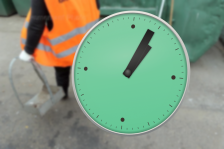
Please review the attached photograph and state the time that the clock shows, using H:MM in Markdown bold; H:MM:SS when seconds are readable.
**1:04**
